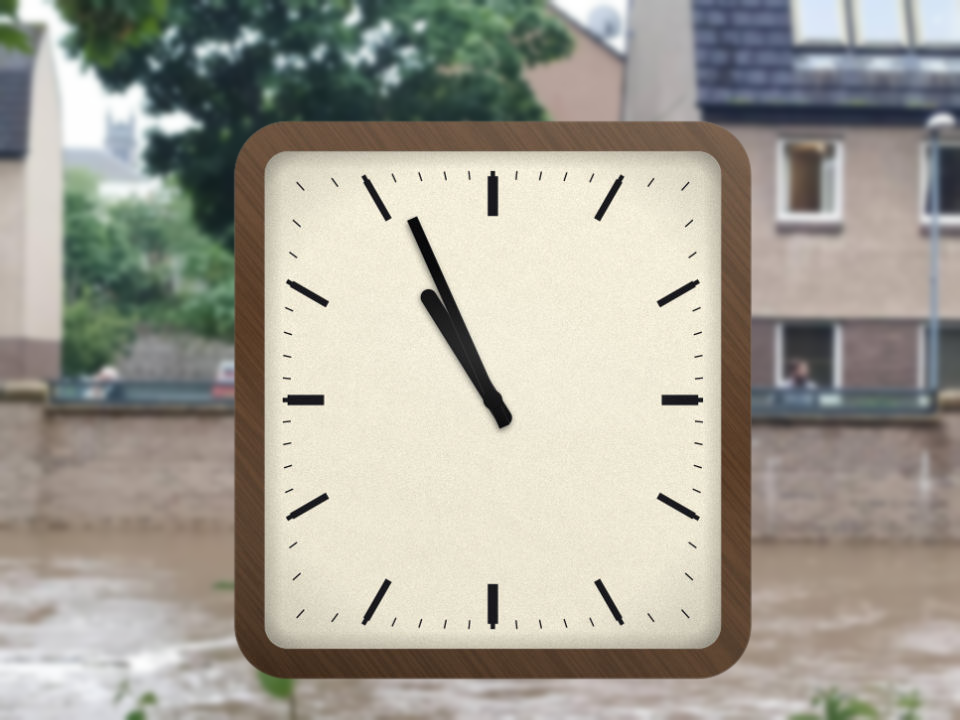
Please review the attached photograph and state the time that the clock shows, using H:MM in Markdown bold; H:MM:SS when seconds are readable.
**10:56**
